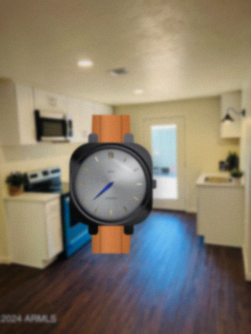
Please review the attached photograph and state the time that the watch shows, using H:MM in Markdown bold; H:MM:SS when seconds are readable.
**7:38**
